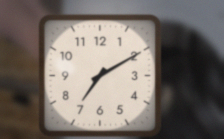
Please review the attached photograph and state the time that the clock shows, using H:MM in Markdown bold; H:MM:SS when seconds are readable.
**7:10**
